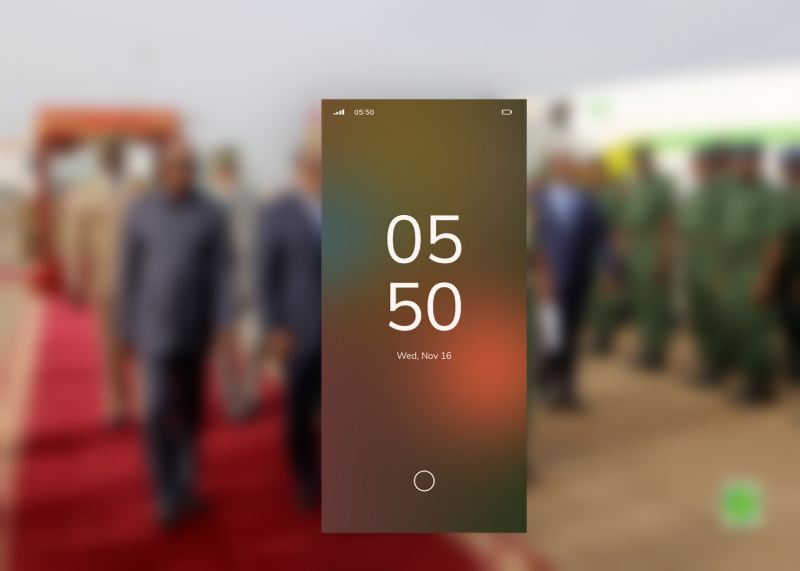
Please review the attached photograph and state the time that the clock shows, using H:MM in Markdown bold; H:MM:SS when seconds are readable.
**5:50**
